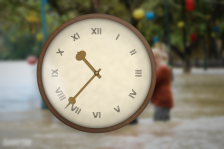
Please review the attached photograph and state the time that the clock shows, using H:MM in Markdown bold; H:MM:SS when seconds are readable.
**10:37**
